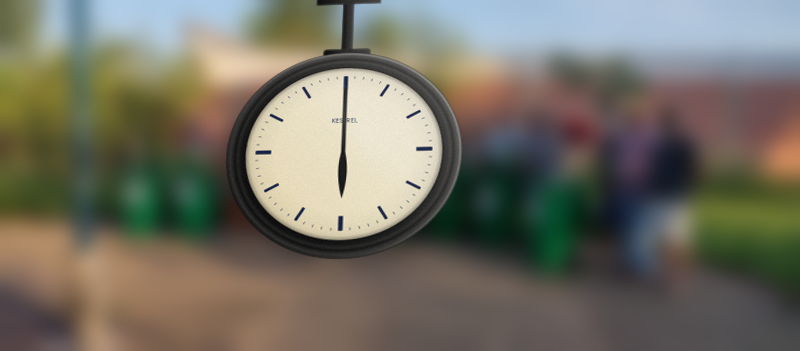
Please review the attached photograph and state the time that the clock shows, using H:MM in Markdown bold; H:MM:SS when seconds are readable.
**6:00**
